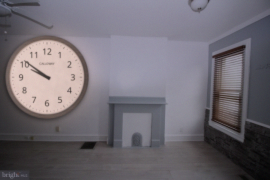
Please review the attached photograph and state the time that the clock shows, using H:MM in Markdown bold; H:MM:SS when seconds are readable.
**9:51**
